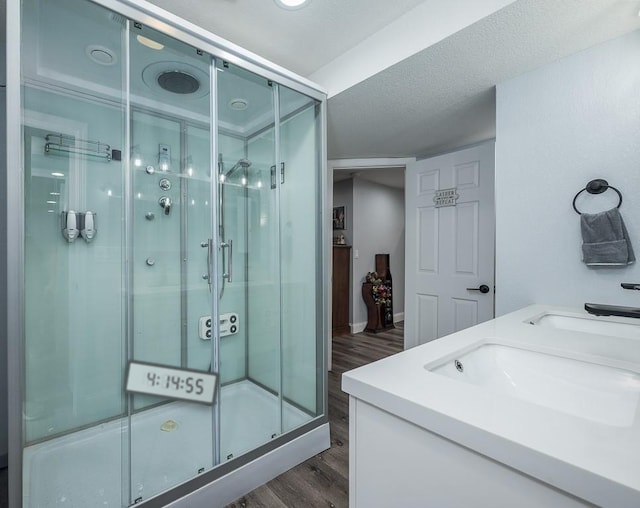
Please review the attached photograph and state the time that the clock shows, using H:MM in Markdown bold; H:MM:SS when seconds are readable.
**4:14:55**
